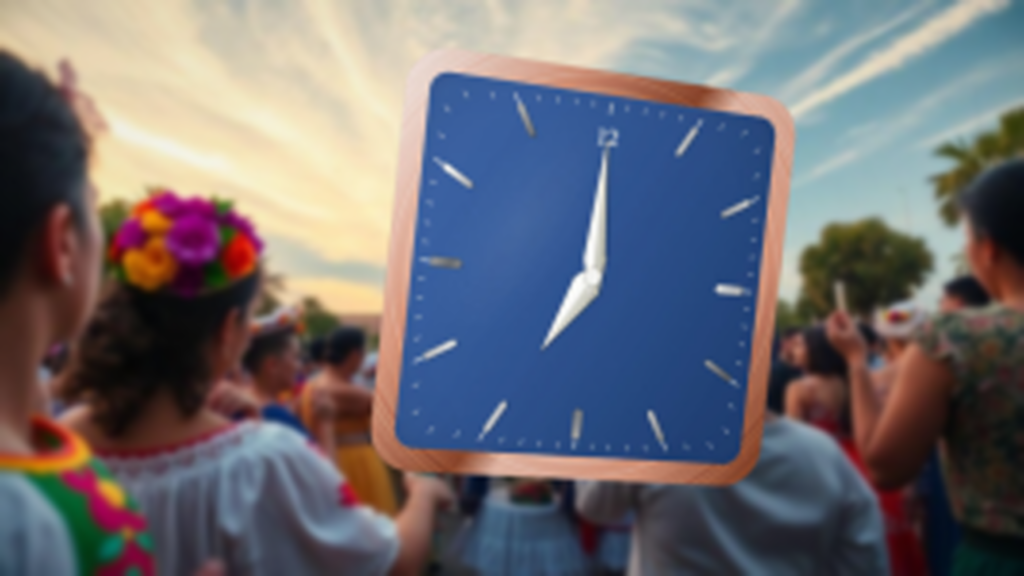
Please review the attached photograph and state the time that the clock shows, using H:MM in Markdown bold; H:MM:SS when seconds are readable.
**7:00**
